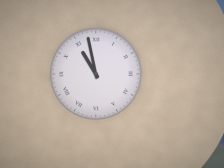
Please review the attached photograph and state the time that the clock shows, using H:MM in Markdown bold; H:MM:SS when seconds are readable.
**10:58**
